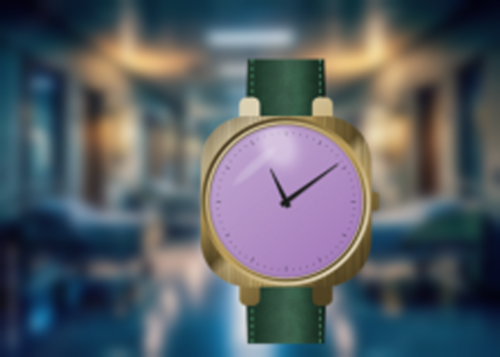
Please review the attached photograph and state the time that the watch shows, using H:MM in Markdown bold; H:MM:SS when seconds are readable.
**11:09**
